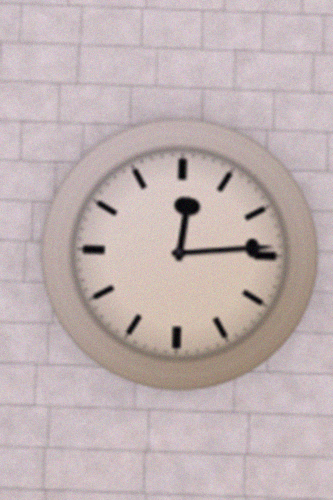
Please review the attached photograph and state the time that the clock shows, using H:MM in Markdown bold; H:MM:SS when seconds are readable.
**12:14**
